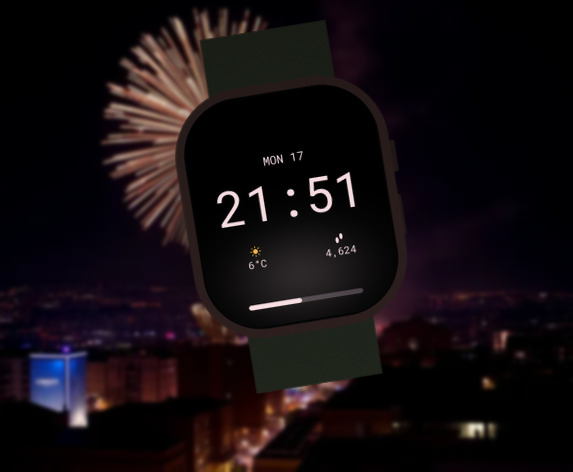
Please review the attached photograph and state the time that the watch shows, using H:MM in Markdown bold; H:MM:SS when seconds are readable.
**21:51**
